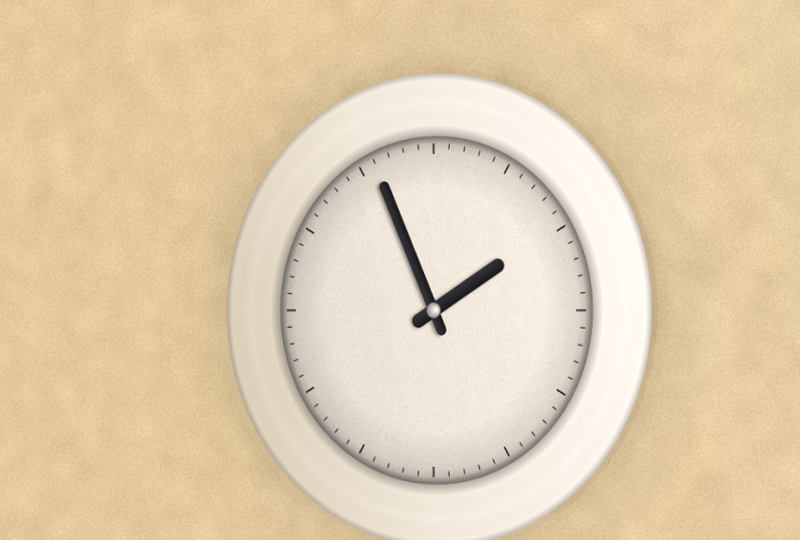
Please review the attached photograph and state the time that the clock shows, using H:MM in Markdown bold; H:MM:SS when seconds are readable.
**1:56**
